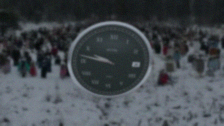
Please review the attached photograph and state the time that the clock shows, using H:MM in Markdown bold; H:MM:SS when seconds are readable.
**9:47**
